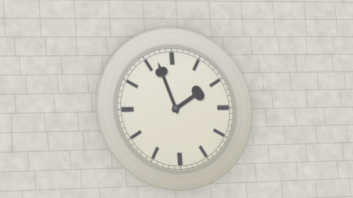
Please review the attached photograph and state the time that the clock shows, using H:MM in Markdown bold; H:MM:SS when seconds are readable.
**1:57**
